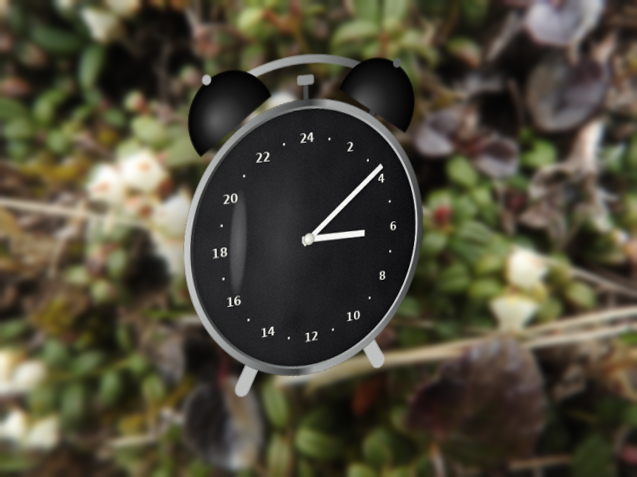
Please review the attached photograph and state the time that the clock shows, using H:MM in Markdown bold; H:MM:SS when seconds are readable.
**6:09**
